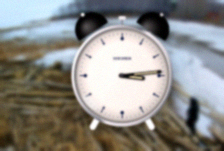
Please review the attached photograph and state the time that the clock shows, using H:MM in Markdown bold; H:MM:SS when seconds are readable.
**3:14**
